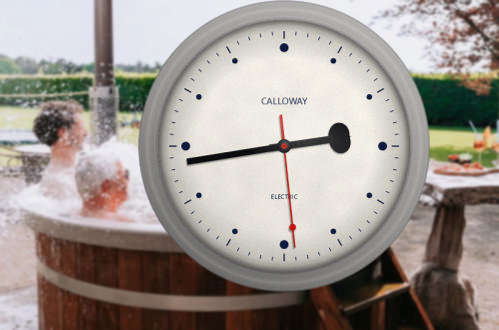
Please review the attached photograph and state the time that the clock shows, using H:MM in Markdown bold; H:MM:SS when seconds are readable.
**2:43:29**
